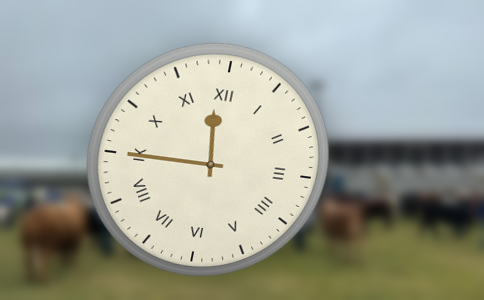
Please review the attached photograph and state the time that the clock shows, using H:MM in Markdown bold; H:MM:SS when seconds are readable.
**11:45**
